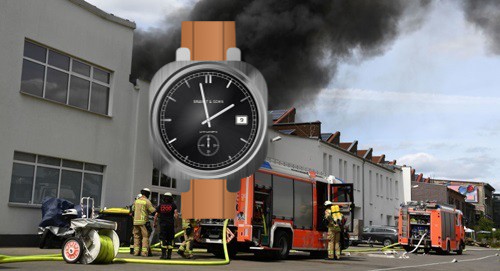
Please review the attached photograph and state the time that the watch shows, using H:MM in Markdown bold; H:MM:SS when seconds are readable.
**1:58**
